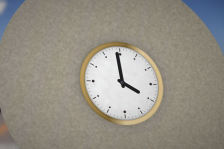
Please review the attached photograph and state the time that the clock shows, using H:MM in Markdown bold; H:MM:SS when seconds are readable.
**3:59**
